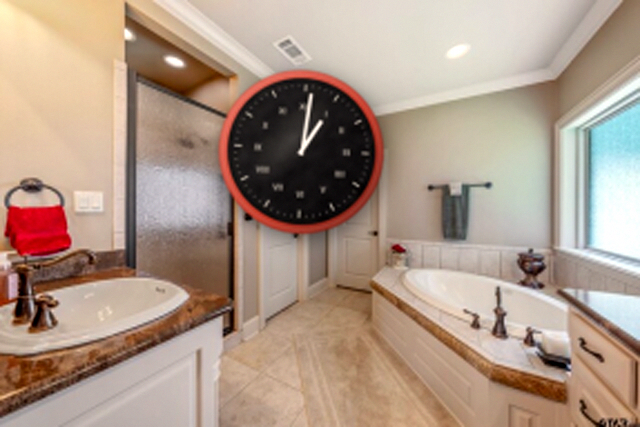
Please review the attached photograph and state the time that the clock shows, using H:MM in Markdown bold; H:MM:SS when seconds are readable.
**1:01**
